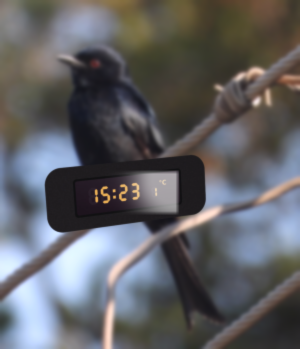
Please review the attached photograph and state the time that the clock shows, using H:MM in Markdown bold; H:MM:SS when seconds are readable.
**15:23**
